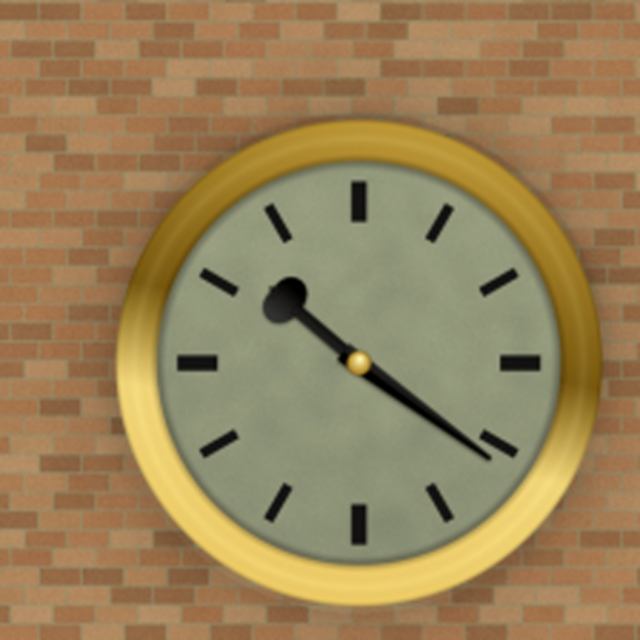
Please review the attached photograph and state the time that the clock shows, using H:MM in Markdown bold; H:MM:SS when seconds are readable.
**10:21**
